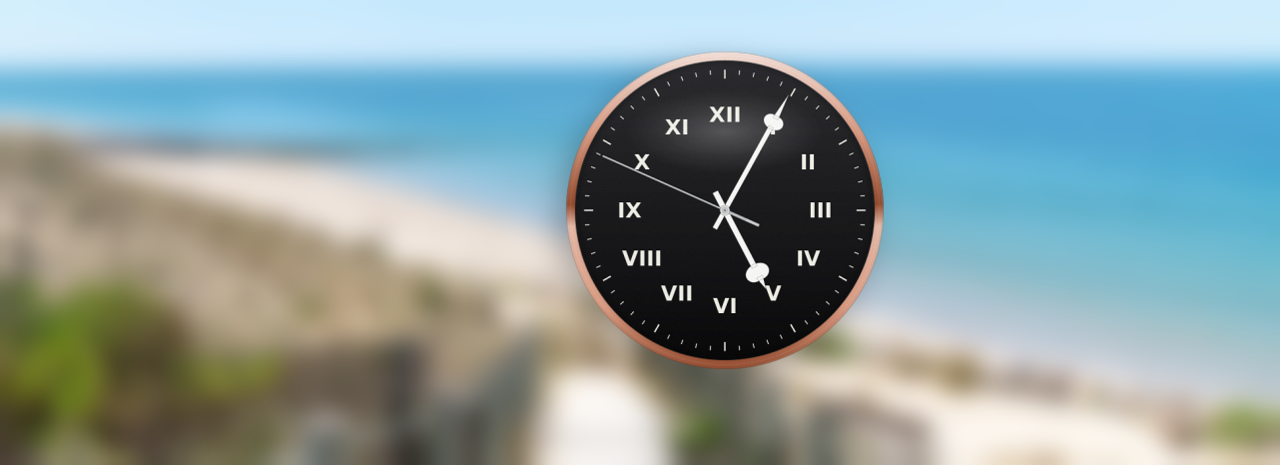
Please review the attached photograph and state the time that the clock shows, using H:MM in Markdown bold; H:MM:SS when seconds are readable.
**5:04:49**
